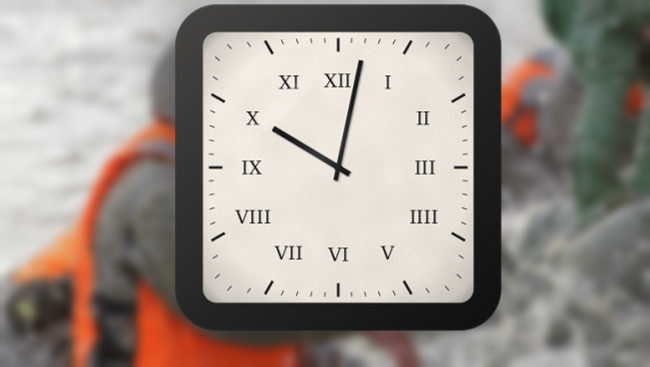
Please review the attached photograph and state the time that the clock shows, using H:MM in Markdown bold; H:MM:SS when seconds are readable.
**10:02**
